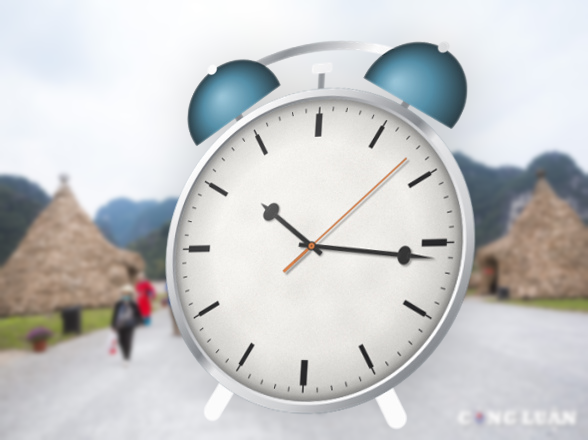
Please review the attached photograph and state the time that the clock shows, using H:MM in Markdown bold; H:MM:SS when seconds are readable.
**10:16:08**
